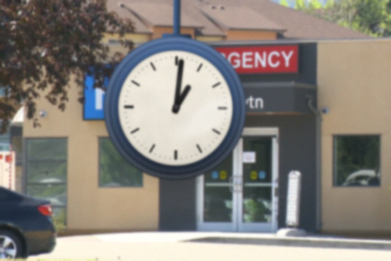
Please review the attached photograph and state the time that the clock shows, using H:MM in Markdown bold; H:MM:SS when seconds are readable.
**1:01**
